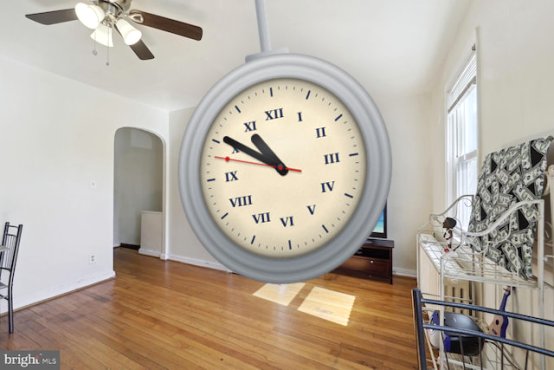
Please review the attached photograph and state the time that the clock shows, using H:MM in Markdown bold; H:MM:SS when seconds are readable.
**10:50:48**
